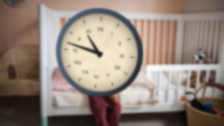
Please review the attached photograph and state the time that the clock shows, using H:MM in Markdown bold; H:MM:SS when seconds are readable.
**10:47**
